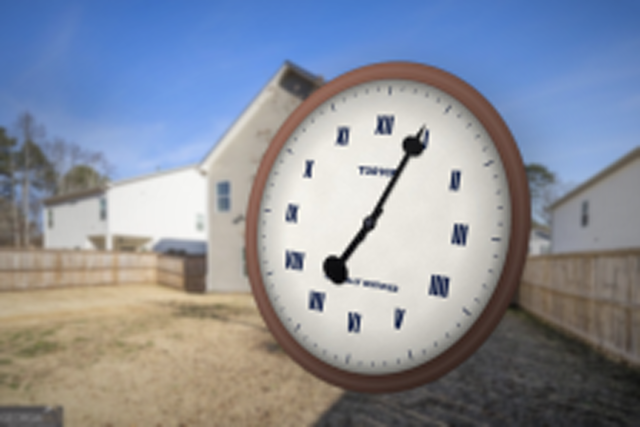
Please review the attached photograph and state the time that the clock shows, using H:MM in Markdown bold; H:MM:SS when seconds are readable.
**7:04**
